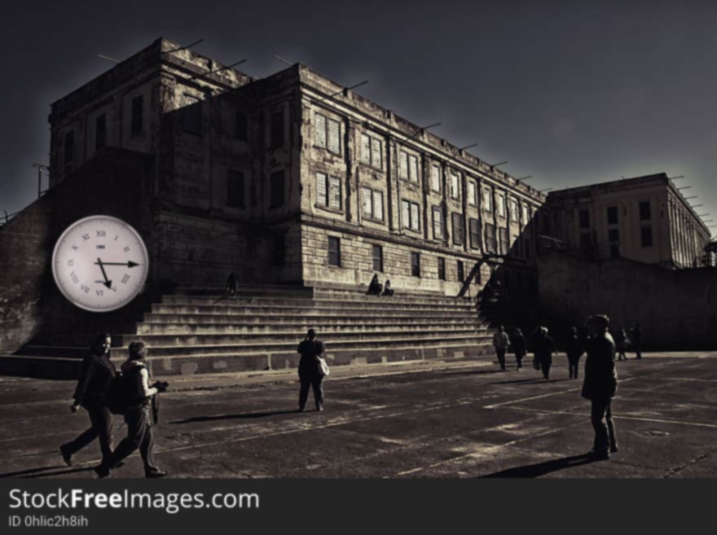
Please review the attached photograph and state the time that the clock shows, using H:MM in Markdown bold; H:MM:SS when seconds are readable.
**5:15**
